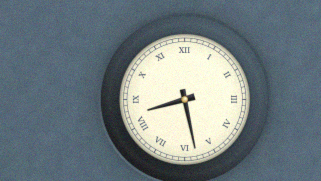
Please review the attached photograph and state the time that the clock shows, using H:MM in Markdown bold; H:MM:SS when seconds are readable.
**8:28**
